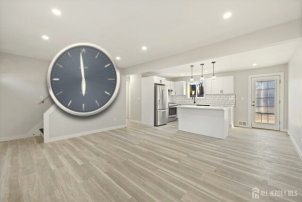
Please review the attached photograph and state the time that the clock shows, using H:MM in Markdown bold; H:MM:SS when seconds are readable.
**5:59**
